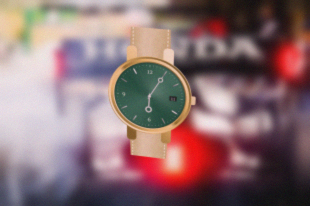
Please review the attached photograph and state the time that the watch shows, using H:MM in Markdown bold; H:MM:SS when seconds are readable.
**6:05**
